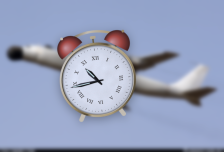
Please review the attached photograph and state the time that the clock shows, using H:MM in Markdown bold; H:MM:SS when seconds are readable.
**10:44**
